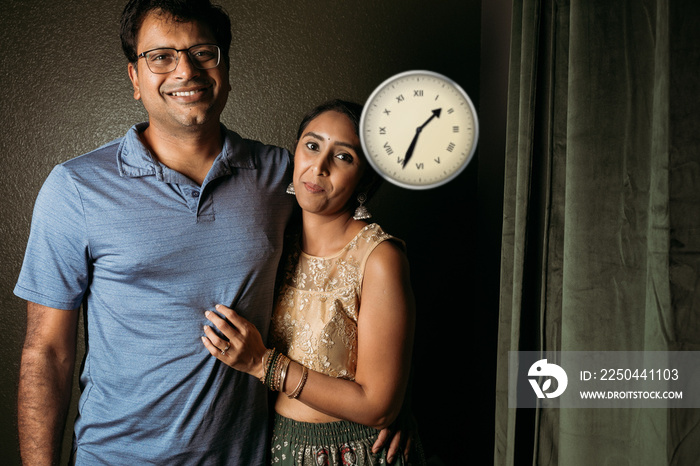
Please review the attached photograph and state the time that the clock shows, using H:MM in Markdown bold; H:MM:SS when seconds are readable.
**1:34**
